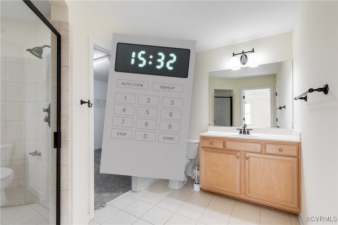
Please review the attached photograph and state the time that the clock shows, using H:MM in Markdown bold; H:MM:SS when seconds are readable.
**15:32**
